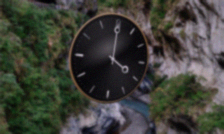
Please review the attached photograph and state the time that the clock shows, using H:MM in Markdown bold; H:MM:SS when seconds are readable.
**4:00**
